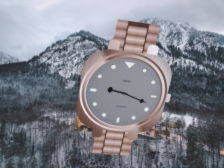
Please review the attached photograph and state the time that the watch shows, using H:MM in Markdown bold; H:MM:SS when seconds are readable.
**9:18**
